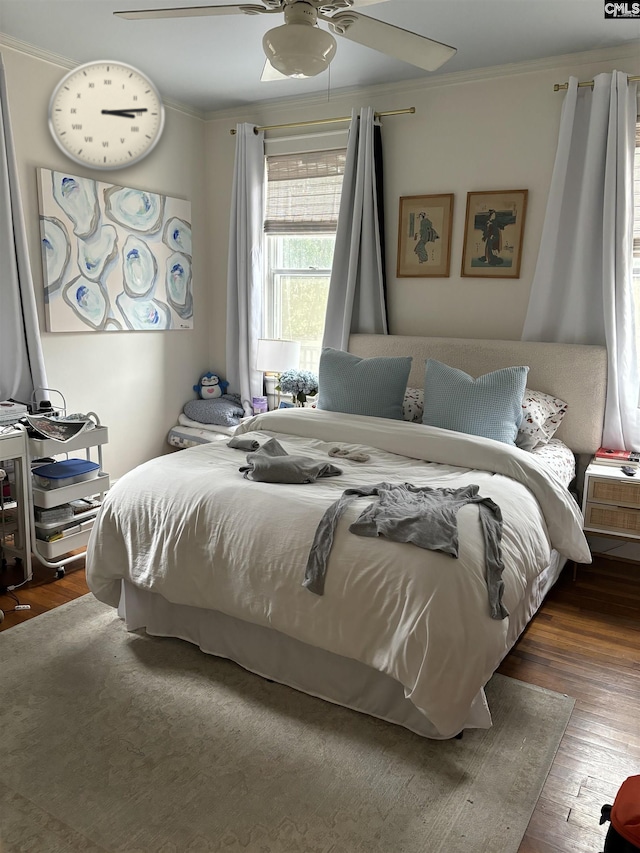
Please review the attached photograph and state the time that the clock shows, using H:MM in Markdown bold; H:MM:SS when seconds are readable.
**3:14**
